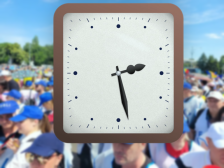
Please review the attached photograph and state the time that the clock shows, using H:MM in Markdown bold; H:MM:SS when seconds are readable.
**2:28**
